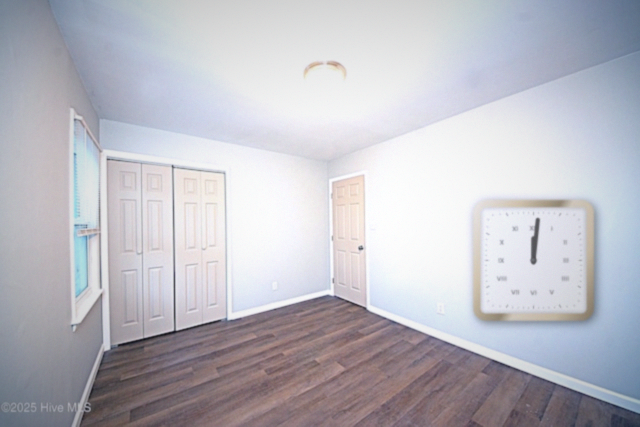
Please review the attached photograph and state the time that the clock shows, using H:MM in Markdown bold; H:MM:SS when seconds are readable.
**12:01**
